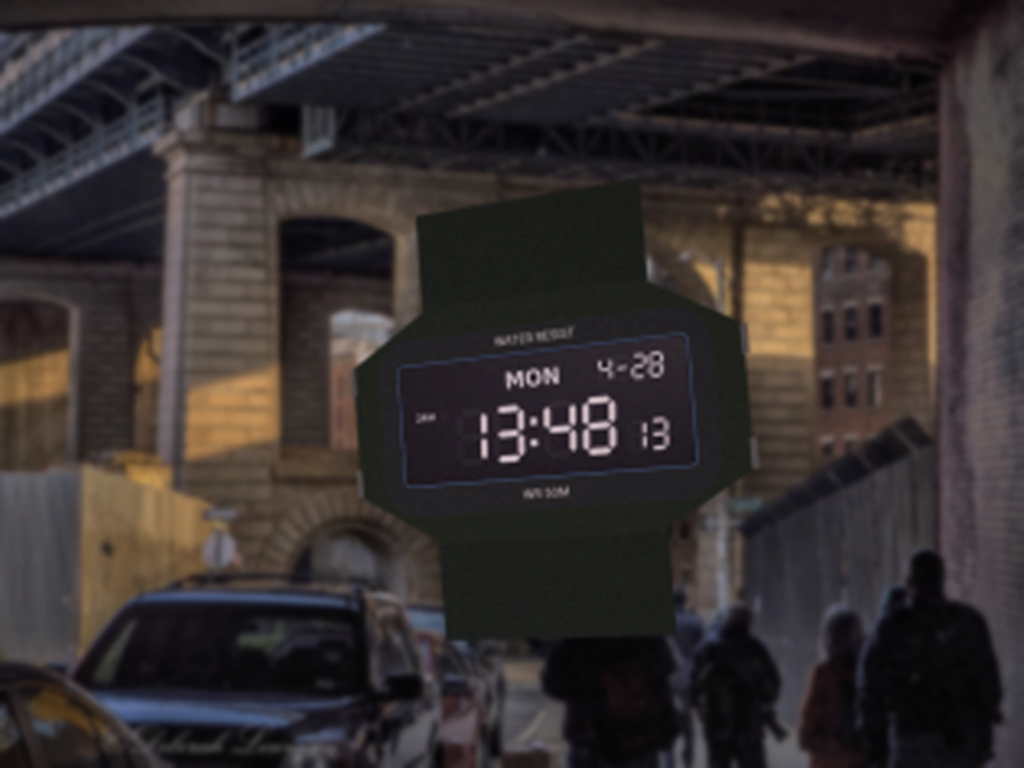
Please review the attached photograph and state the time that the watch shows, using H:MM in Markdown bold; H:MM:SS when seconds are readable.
**13:48:13**
